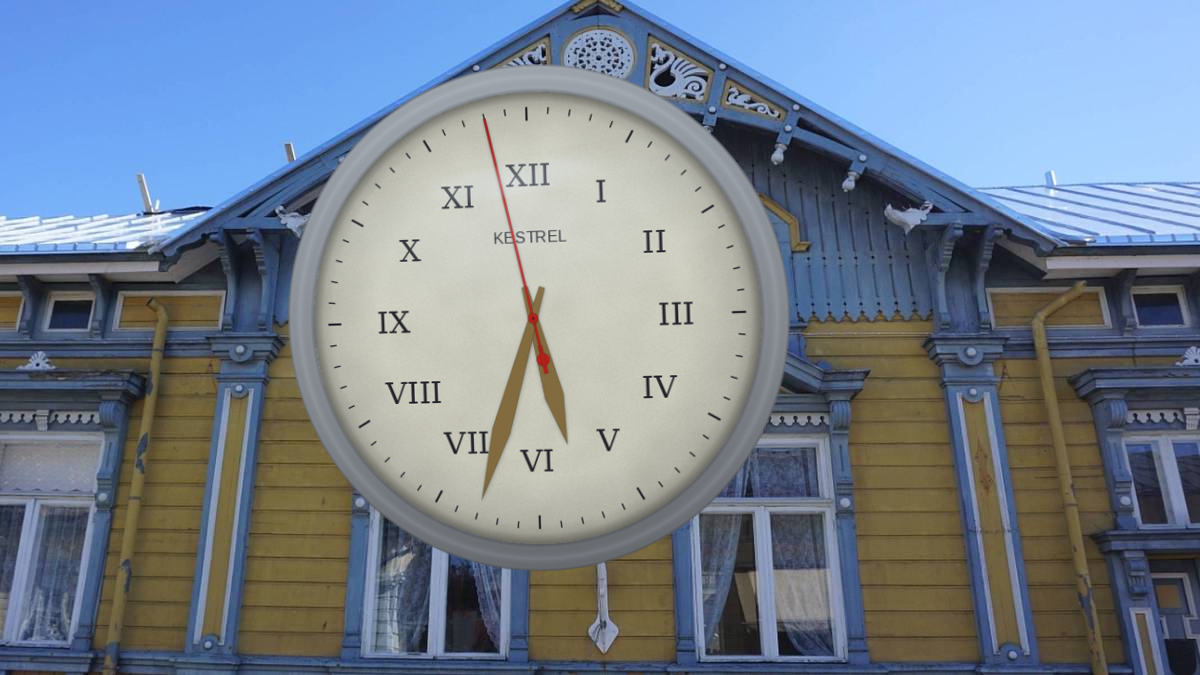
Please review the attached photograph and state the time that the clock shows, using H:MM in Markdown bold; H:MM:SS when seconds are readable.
**5:32:58**
